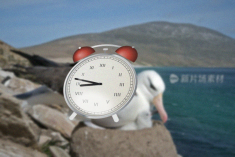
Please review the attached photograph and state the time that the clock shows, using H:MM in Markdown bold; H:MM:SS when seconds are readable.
**8:47**
